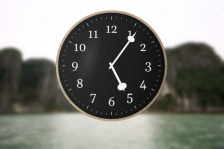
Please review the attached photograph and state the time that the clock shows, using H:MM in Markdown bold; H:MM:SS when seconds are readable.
**5:06**
